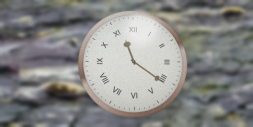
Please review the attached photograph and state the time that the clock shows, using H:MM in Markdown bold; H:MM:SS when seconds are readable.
**11:21**
